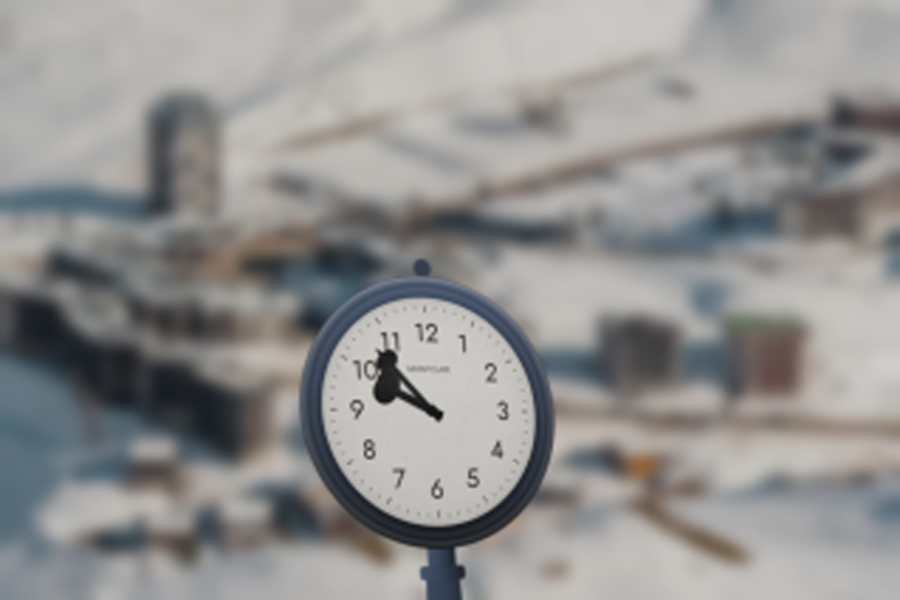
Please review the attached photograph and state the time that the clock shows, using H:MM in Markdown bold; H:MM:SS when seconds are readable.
**9:53**
